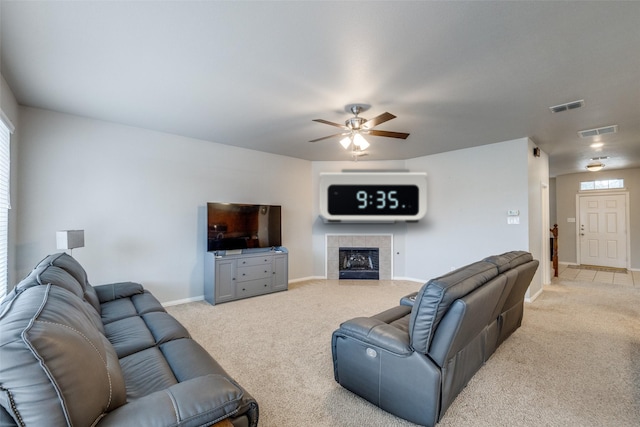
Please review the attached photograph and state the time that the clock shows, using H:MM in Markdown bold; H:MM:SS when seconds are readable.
**9:35**
